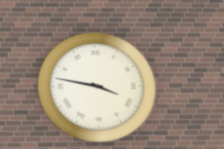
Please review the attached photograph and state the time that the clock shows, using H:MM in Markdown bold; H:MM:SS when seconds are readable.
**3:47**
